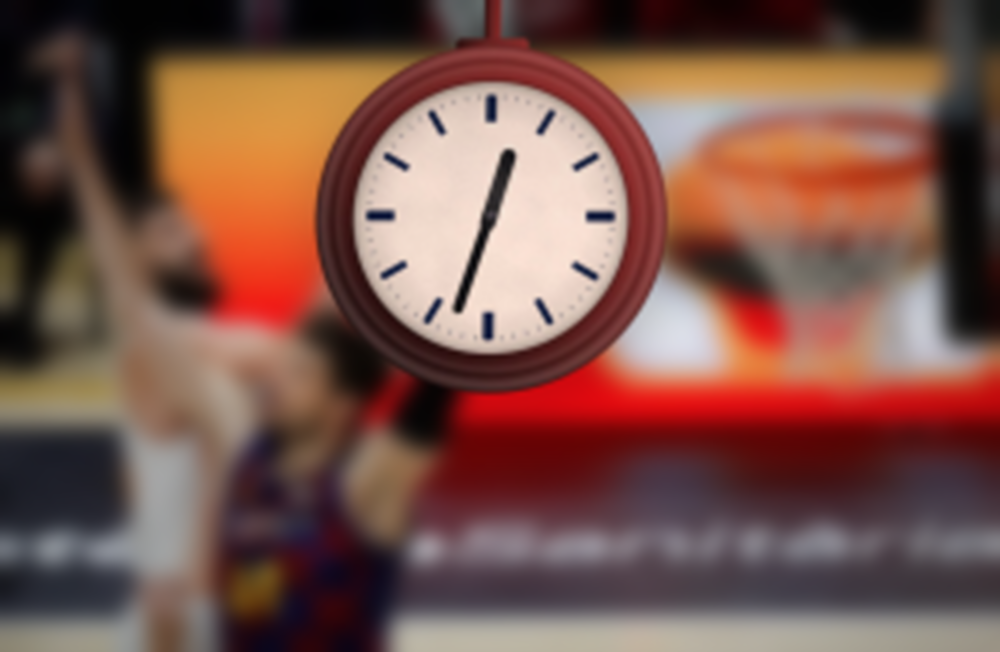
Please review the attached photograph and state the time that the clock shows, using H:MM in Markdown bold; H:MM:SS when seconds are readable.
**12:33**
